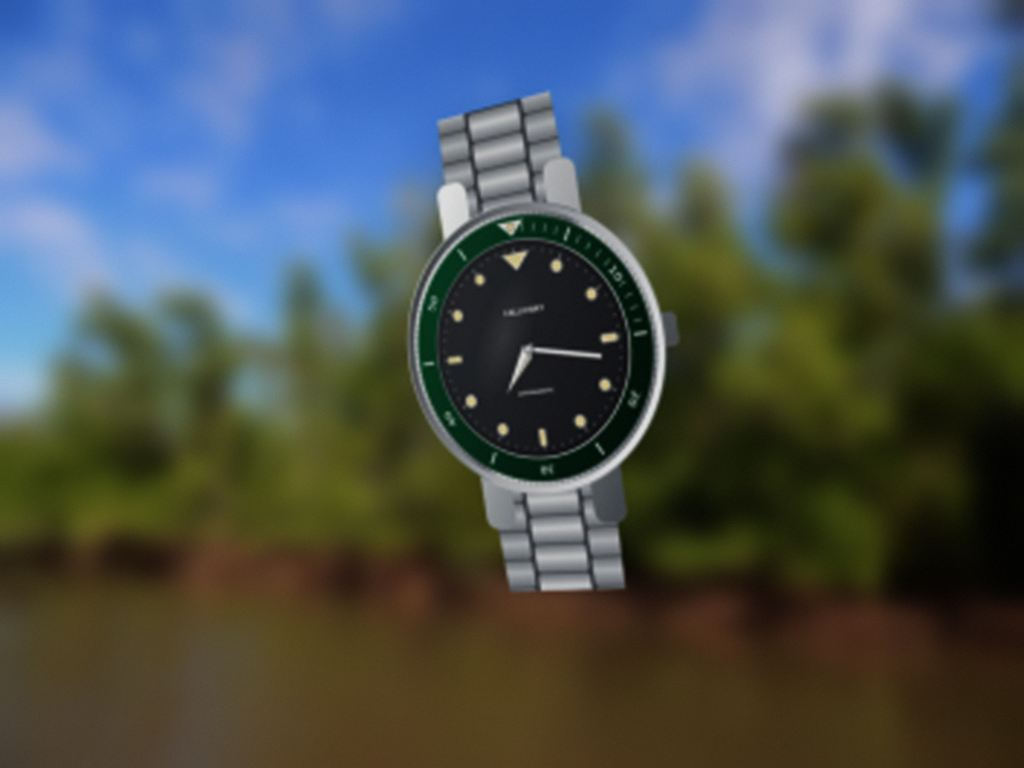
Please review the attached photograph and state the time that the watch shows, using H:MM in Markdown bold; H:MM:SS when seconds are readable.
**7:17**
